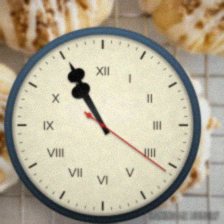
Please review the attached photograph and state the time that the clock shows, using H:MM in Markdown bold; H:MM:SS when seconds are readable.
**10:55:21**
